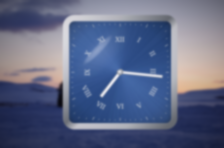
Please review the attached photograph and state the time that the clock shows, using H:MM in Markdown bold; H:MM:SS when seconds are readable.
**7:16**
